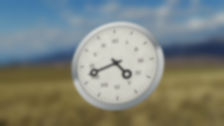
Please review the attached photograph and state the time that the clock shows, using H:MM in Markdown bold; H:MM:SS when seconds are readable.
**4:42**
